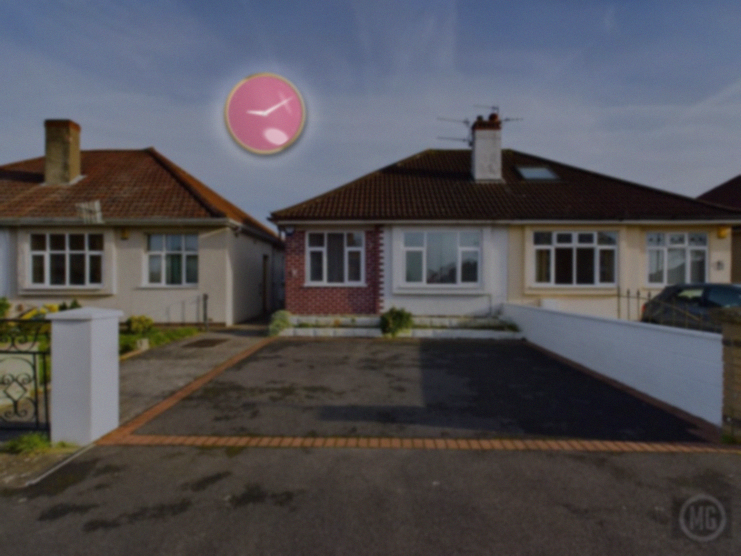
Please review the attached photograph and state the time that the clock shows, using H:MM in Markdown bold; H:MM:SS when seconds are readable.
**9:10**
